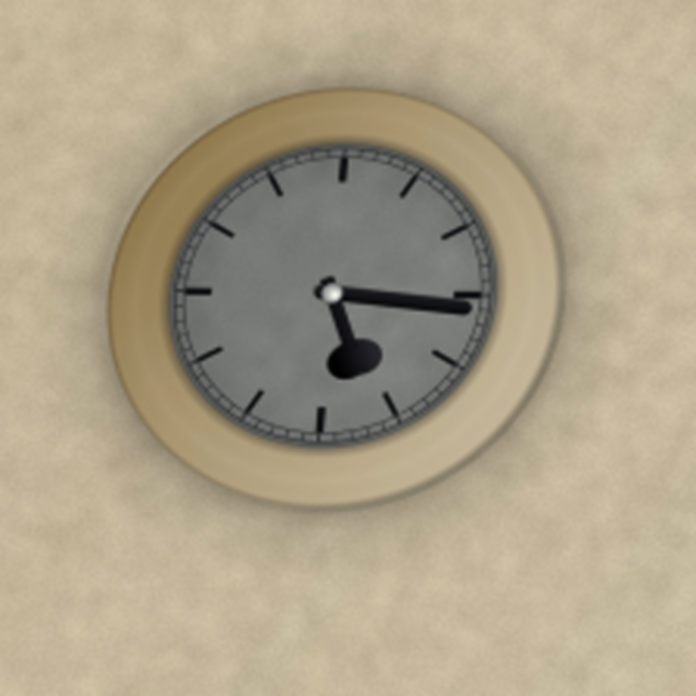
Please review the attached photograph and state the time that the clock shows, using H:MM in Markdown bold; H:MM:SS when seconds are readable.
**5:16**
